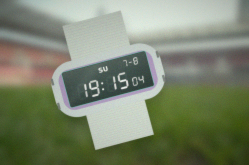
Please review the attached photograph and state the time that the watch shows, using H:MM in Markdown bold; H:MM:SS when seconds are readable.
**19:15:04**
